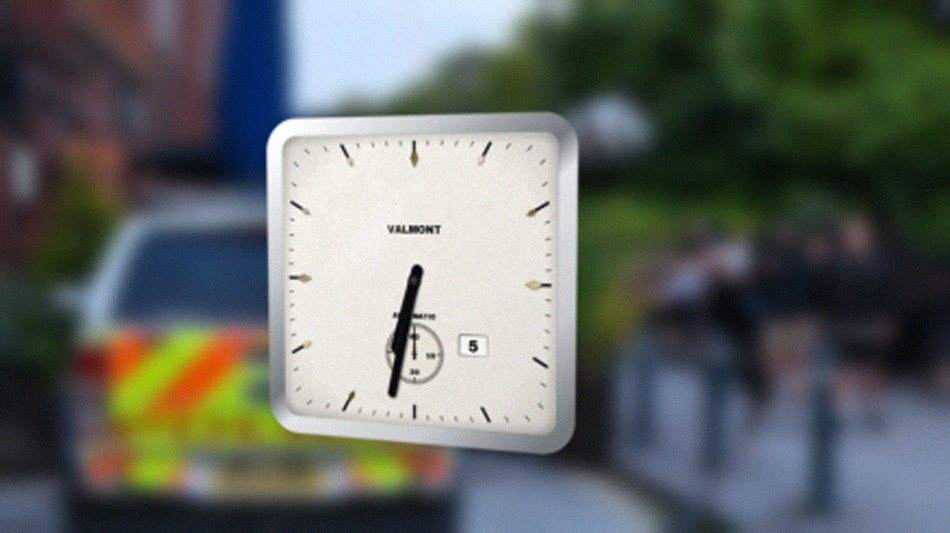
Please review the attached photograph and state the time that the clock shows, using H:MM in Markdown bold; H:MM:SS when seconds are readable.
**6:32**
